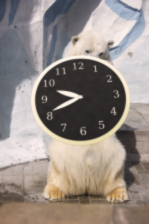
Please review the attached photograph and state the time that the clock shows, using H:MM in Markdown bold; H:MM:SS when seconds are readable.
**9:41**
